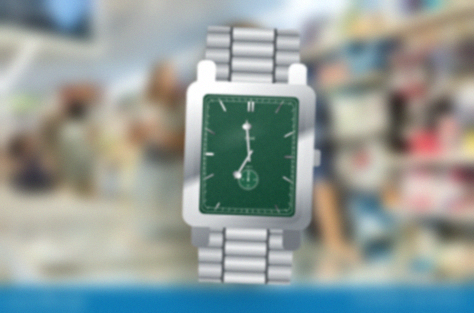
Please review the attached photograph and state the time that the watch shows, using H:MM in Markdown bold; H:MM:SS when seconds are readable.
**6:59**
